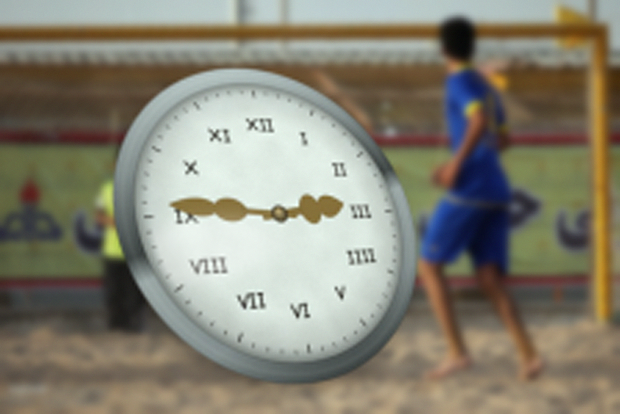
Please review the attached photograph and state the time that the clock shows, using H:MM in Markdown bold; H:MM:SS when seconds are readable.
**2:46**
